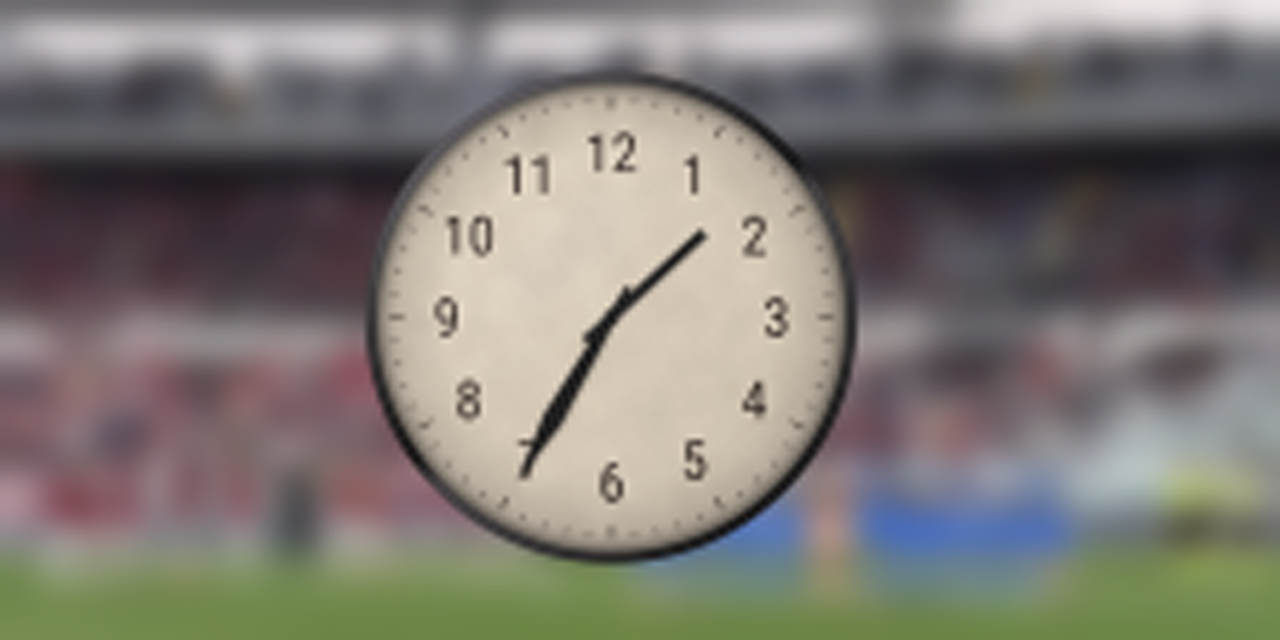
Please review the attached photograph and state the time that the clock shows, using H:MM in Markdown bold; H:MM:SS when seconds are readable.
**1:35**
